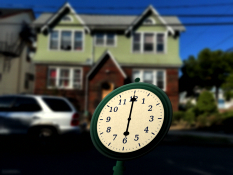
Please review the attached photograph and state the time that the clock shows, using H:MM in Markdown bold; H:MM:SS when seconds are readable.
**6:00**
